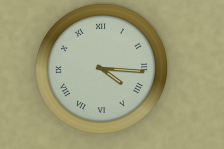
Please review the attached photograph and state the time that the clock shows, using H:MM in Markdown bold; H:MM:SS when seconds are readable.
**4:16**
